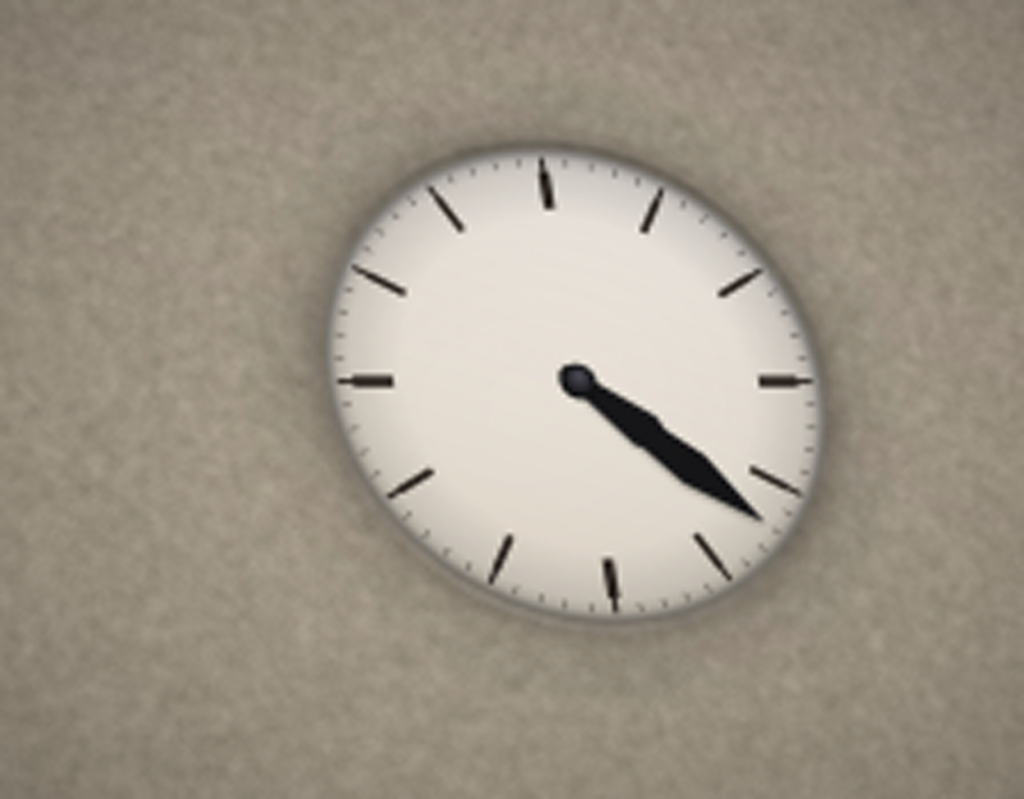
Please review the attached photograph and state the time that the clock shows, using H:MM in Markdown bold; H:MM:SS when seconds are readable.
**4:22**
